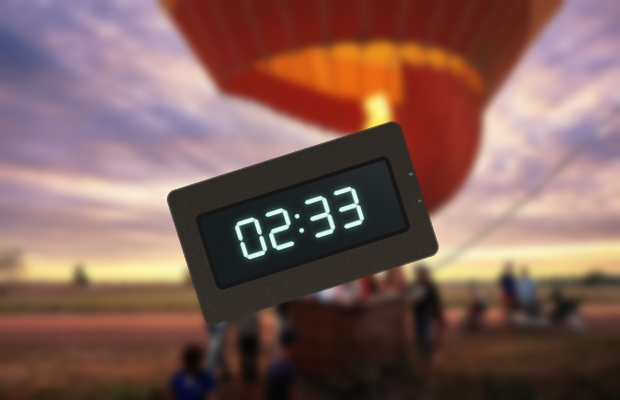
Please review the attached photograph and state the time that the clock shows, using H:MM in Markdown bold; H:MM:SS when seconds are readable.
**2:33**
